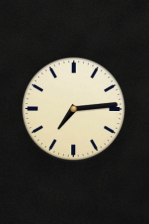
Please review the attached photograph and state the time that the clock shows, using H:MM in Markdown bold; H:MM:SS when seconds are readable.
**7:14**
